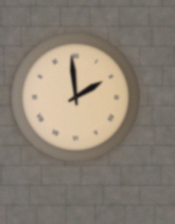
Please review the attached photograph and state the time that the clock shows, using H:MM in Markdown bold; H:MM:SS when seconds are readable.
**1:59**
